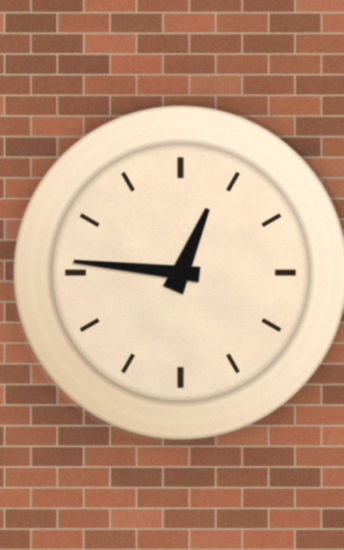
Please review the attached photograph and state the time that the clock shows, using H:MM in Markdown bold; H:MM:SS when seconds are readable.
**12:46**
